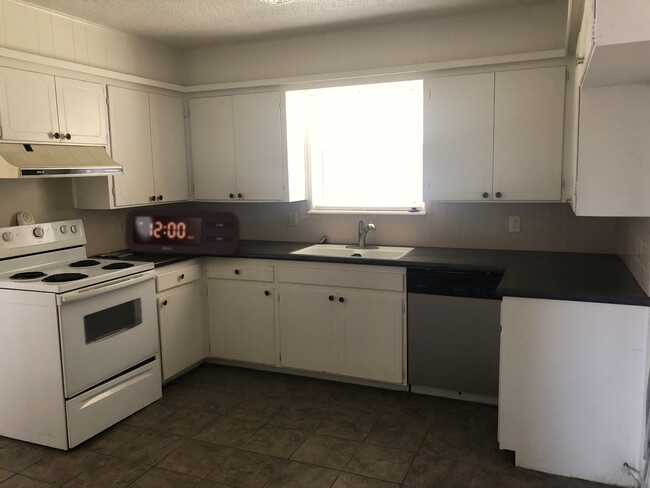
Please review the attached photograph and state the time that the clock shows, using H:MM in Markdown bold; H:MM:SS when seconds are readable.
**12:00**
